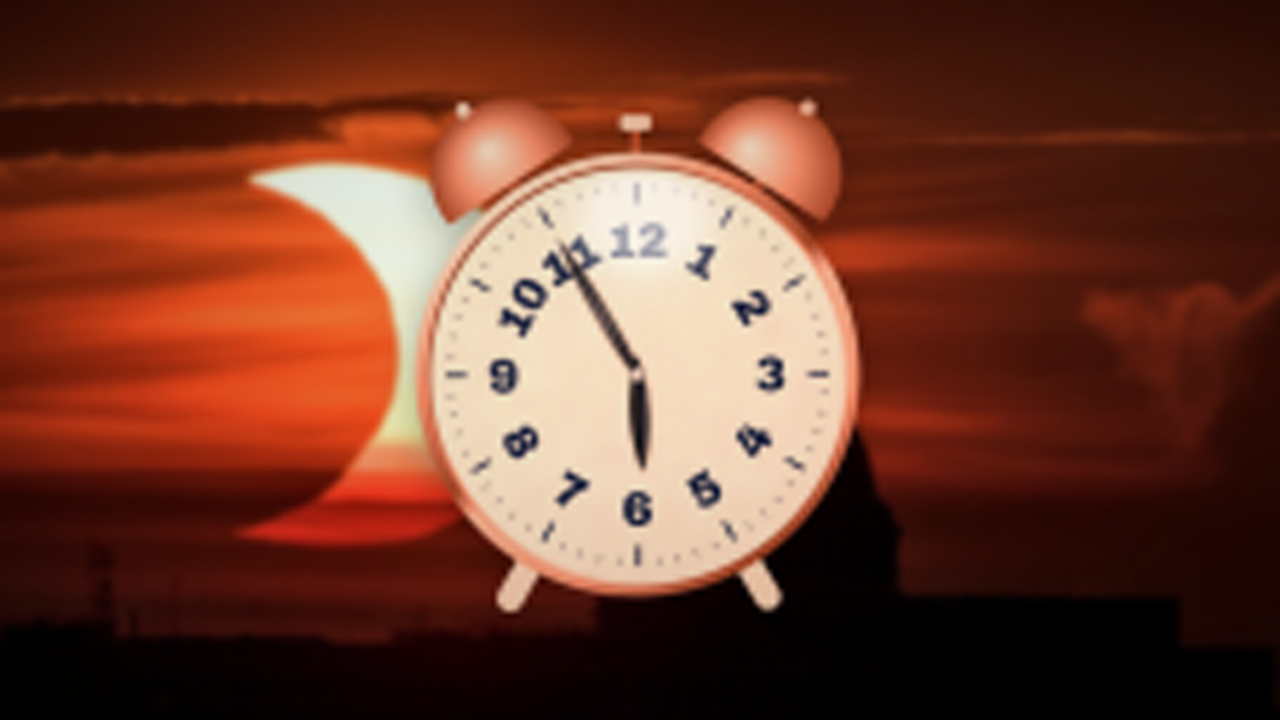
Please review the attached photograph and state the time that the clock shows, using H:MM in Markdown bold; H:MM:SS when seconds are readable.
**5:55**
